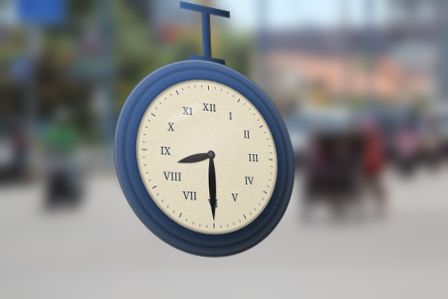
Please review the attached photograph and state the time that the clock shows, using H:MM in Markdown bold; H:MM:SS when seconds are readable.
**8:30**
